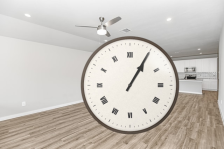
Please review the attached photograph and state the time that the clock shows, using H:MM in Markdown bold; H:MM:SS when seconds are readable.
**1:05**
